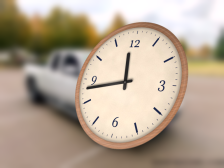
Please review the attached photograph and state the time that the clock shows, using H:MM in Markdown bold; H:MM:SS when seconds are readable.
**11:43**
